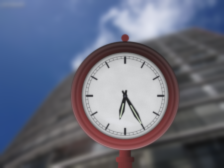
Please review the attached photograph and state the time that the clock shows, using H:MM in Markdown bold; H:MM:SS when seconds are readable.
**6:25**
